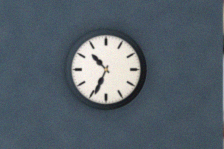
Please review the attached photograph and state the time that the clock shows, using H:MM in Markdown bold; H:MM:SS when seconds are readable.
**10:34**
